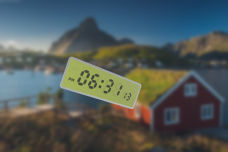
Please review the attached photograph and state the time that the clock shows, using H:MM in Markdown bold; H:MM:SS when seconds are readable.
**6:31:13**
